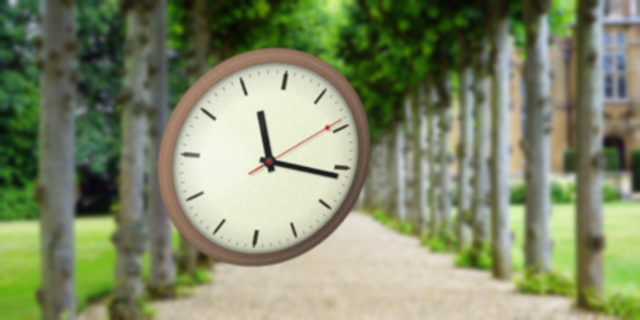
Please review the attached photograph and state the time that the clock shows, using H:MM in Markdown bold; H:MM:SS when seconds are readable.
**11:16:09**
